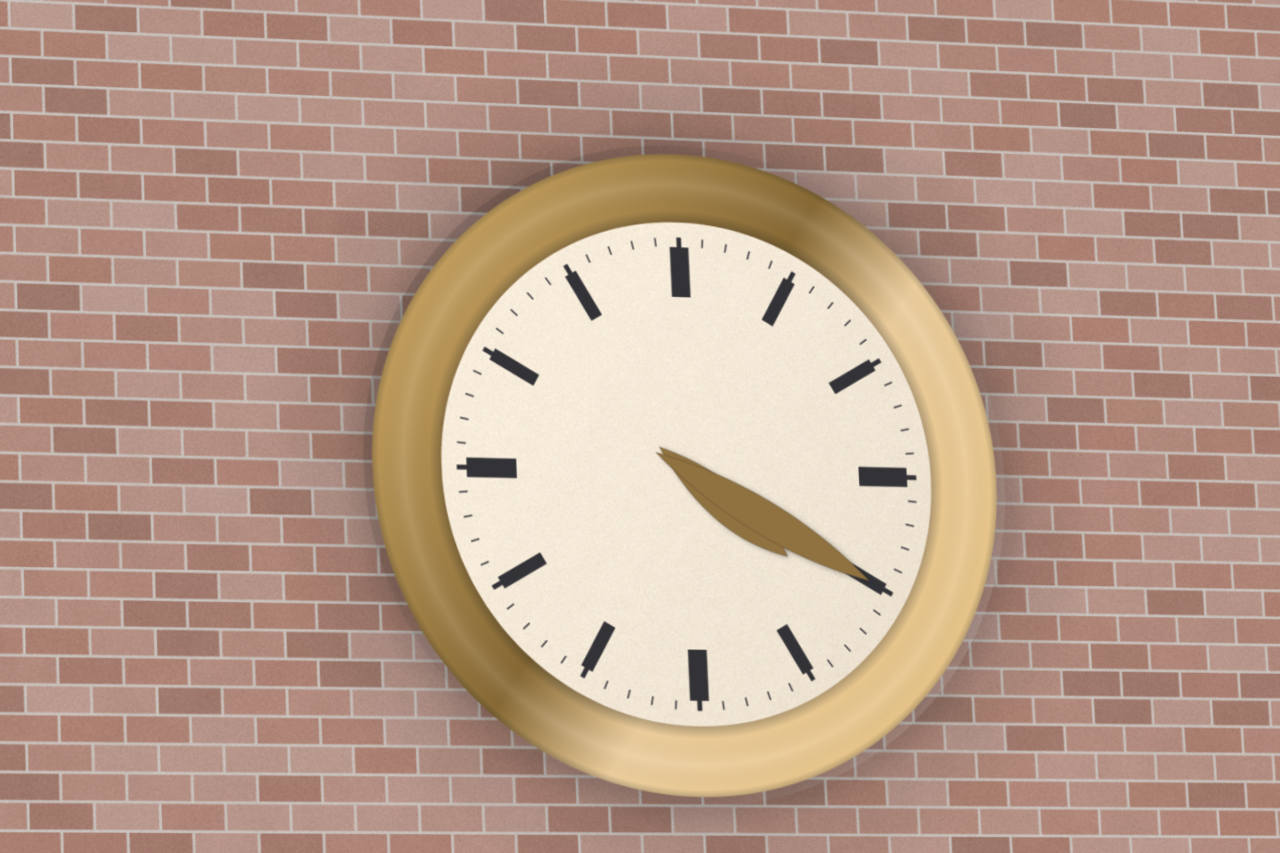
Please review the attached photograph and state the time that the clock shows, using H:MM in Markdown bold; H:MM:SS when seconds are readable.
**4:20**
